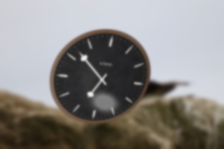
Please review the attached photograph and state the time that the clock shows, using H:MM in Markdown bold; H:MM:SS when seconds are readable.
**6:52**
